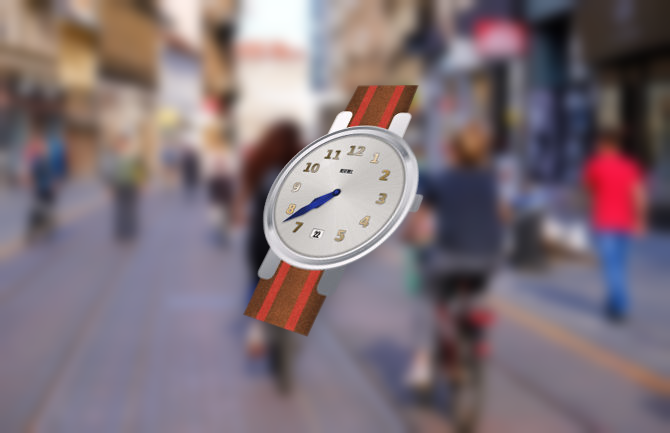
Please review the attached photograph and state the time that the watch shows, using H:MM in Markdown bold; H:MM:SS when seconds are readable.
**7:38**
